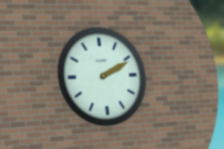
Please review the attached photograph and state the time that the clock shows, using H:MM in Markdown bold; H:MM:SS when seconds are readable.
**2:11**
